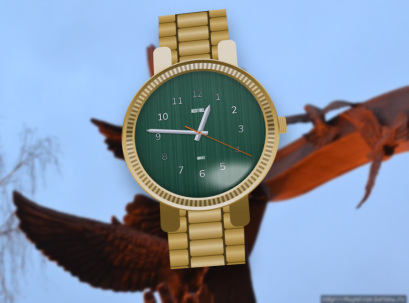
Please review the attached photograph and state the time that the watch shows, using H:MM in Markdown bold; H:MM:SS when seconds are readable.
**12:46:20**
